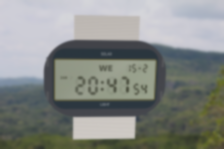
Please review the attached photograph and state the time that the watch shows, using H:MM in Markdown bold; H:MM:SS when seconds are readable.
**20:47:54**
